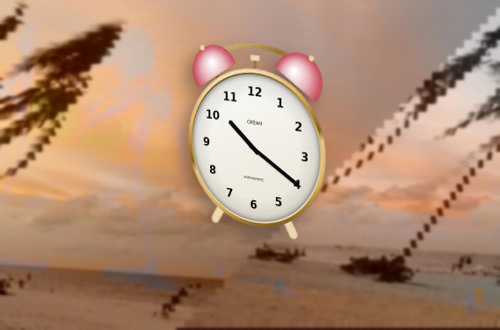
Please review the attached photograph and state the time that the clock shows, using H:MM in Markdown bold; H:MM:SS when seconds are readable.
**10:20**
